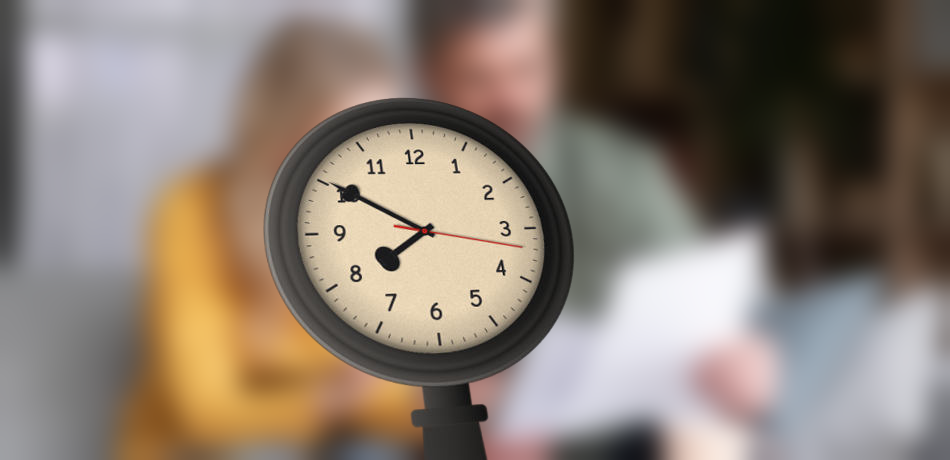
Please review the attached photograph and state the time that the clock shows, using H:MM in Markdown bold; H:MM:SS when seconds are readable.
**7:50:17**
